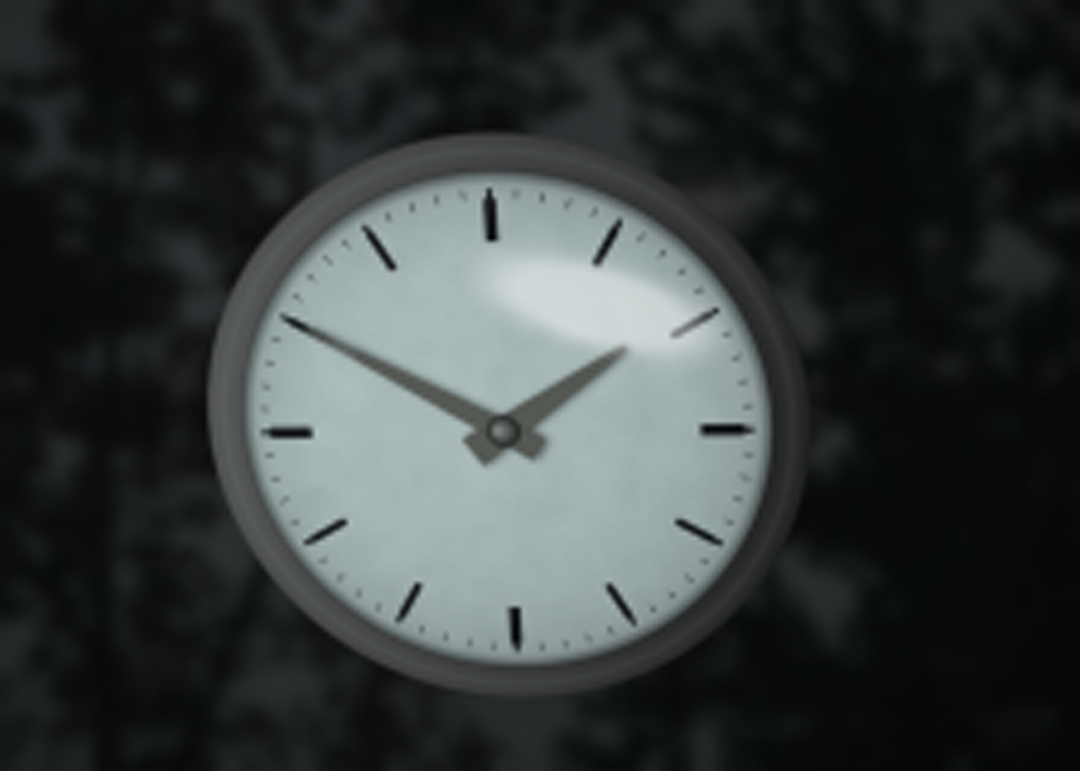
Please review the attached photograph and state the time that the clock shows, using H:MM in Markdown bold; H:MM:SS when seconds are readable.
**1:50**
